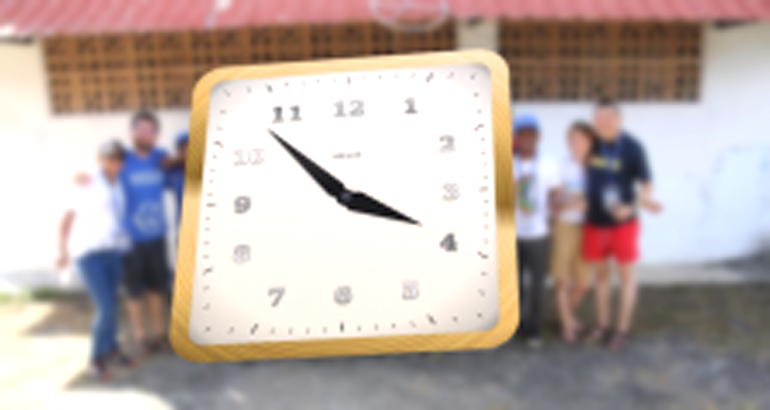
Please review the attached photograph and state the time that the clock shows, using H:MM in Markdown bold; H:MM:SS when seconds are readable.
**3:53**
